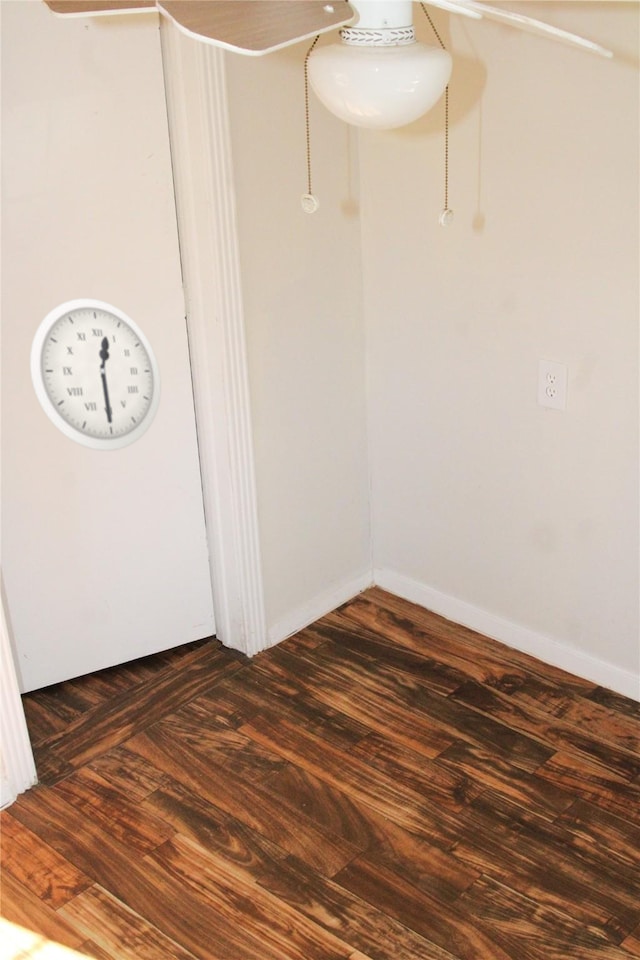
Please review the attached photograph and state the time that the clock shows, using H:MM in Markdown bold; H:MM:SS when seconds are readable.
**12:30**
